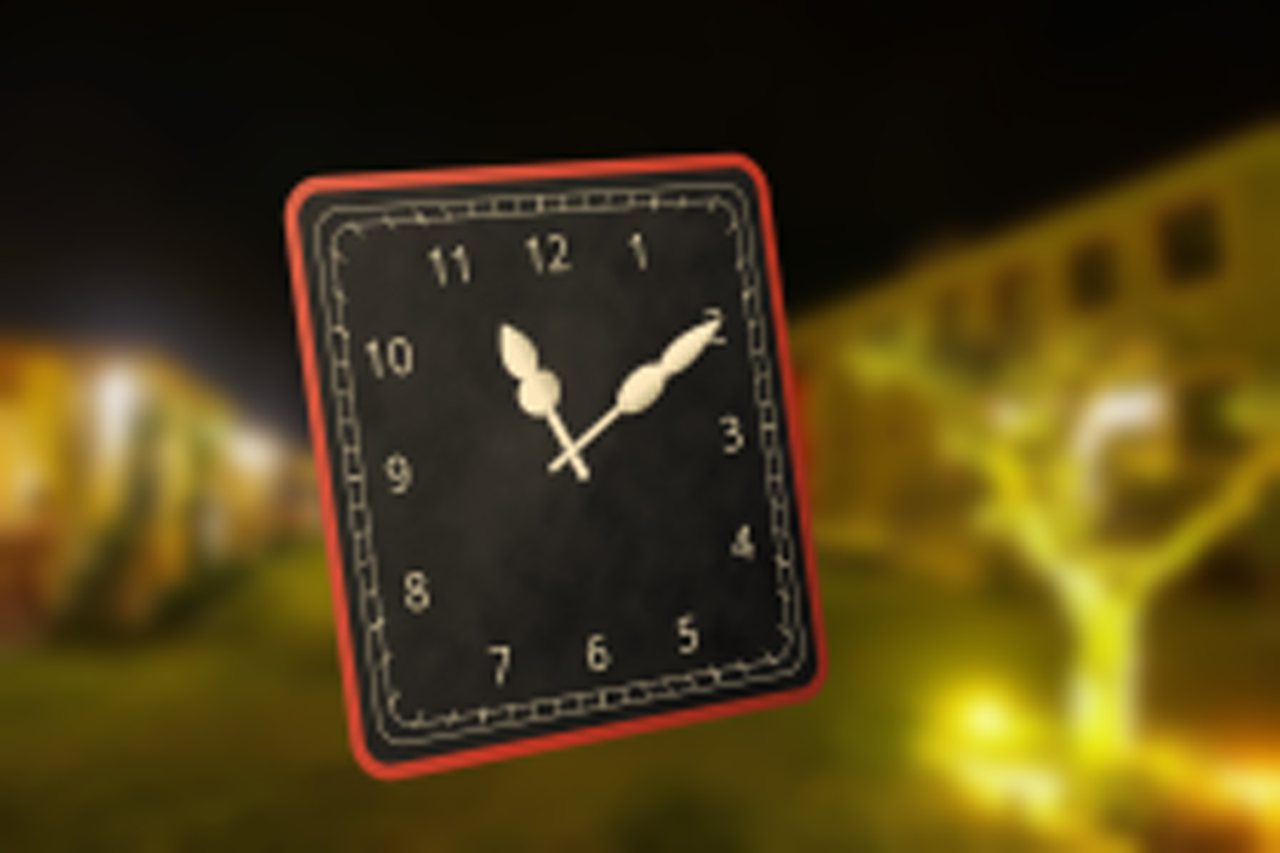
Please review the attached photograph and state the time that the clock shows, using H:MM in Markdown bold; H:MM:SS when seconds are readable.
**11:10**
